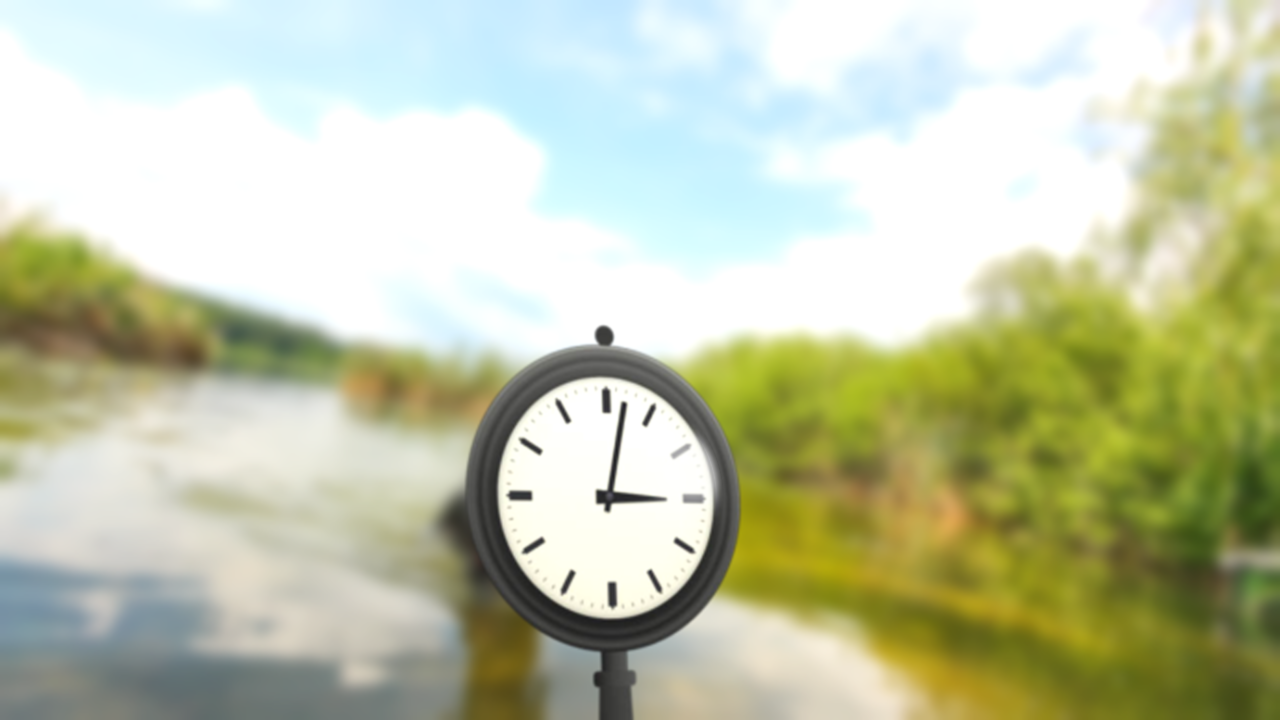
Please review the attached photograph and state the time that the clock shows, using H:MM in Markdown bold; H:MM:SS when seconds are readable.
**3:02**
